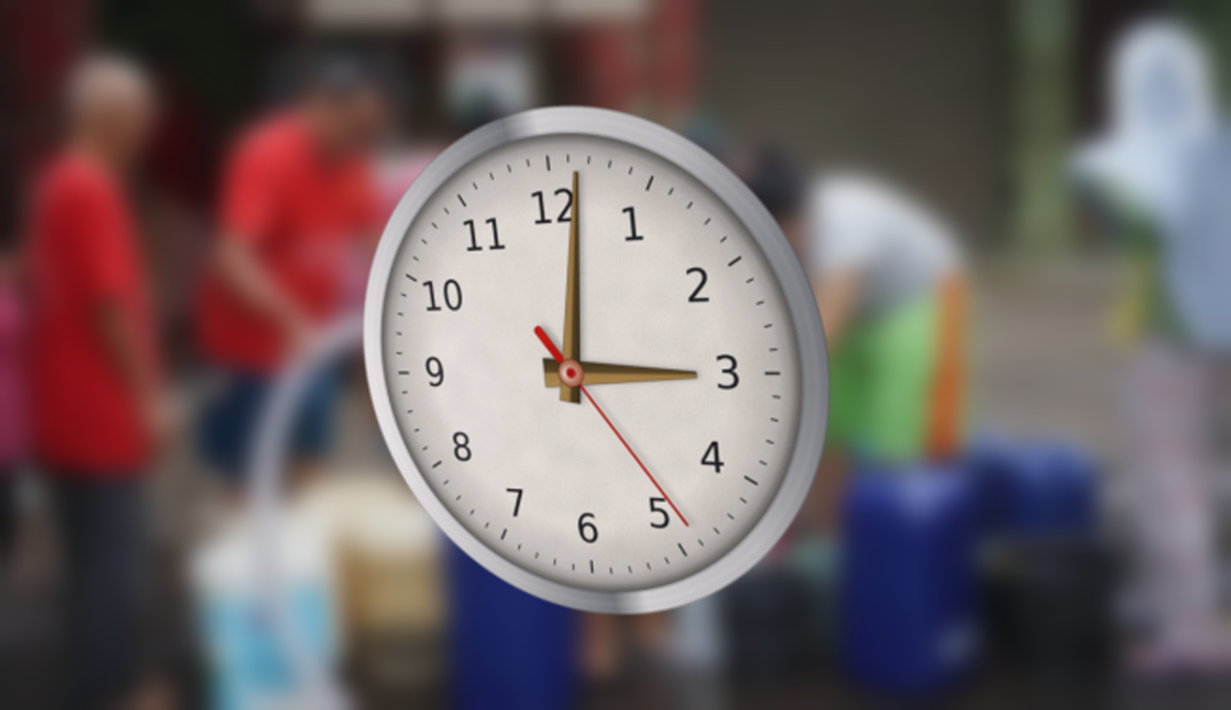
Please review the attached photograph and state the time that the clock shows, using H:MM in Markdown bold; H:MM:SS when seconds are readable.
**3:01:24**
